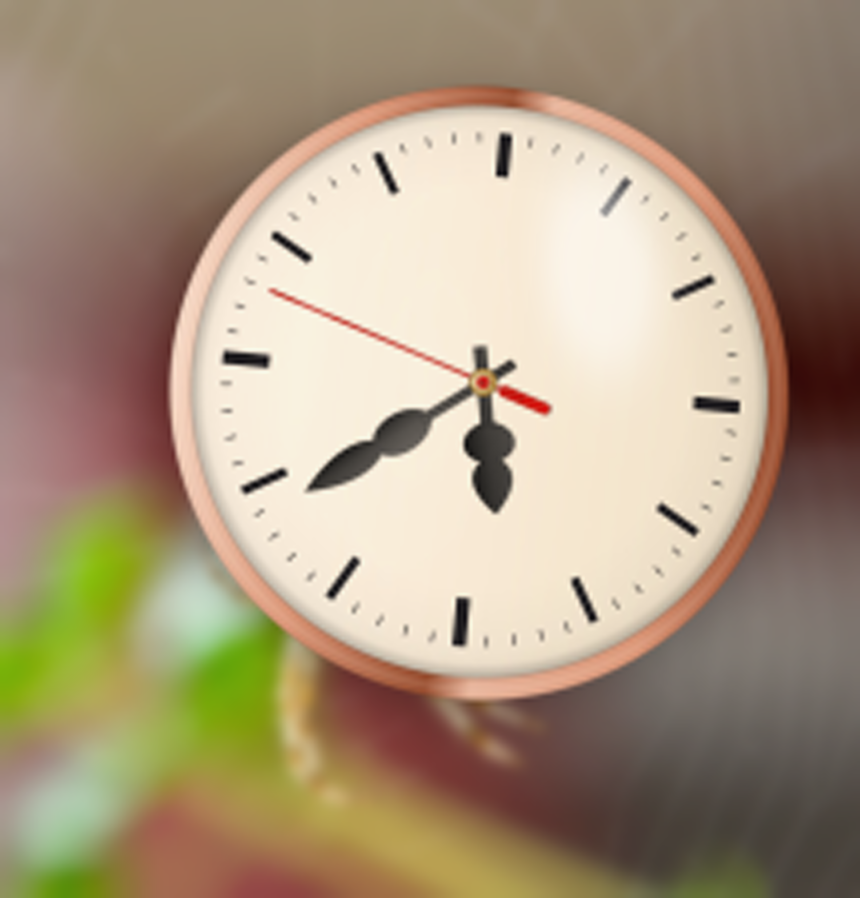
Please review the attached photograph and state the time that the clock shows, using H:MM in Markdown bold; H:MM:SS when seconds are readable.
**5:38:48**
